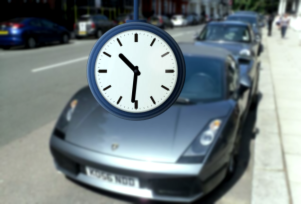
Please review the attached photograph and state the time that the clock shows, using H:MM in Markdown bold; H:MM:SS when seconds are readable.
**10:31**
